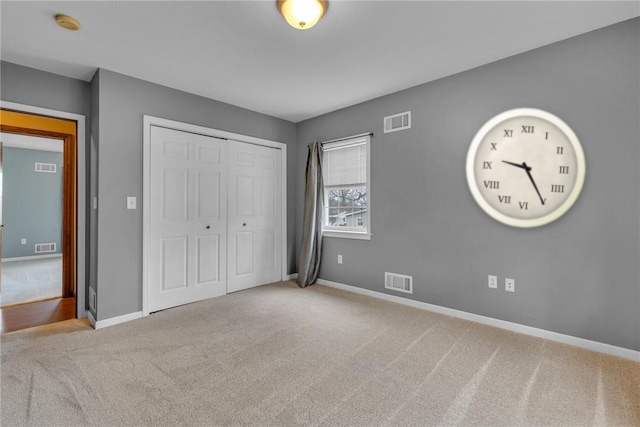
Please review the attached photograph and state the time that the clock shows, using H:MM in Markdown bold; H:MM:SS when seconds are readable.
**9:25**
